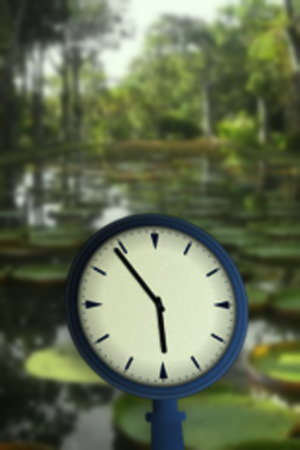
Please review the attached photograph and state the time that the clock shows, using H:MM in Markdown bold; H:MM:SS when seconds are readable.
**5:54**
